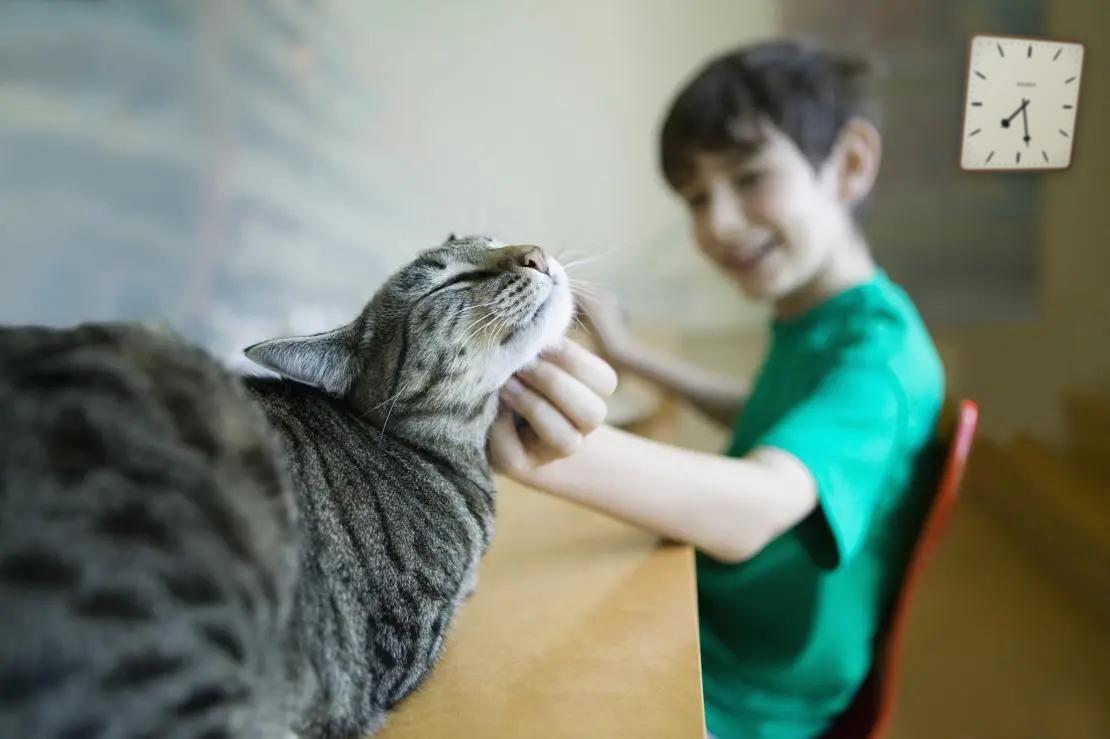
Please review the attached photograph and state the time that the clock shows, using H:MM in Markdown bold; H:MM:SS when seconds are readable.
**7:28**
